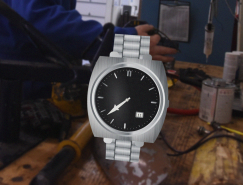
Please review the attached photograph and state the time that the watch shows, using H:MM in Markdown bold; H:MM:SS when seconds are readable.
**7:38**
